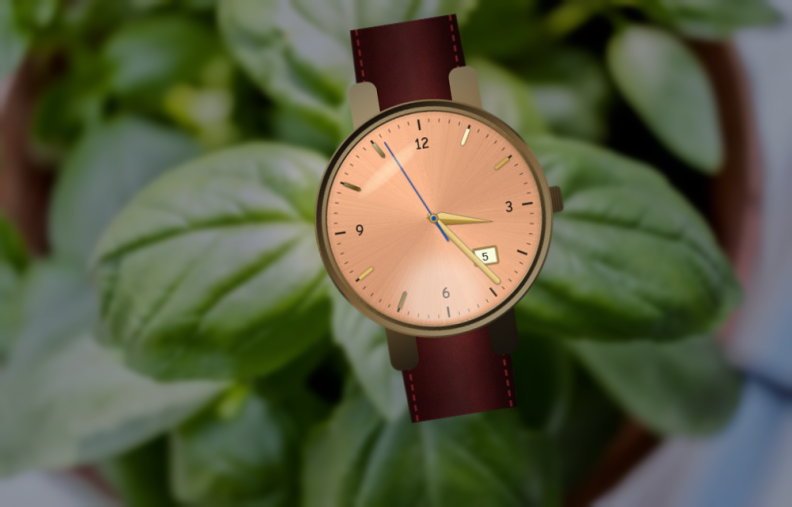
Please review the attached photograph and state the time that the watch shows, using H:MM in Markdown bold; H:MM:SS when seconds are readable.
**3:23:56**
